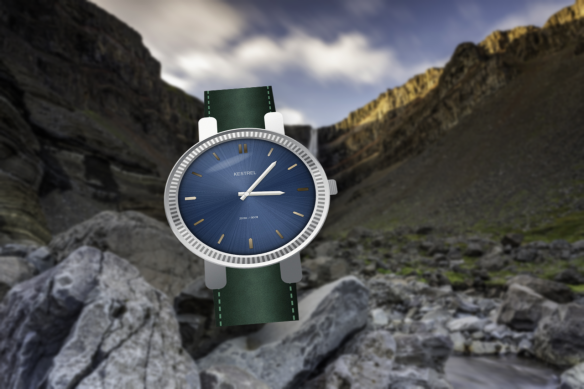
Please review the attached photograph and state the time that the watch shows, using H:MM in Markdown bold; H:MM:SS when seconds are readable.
**3:07**
